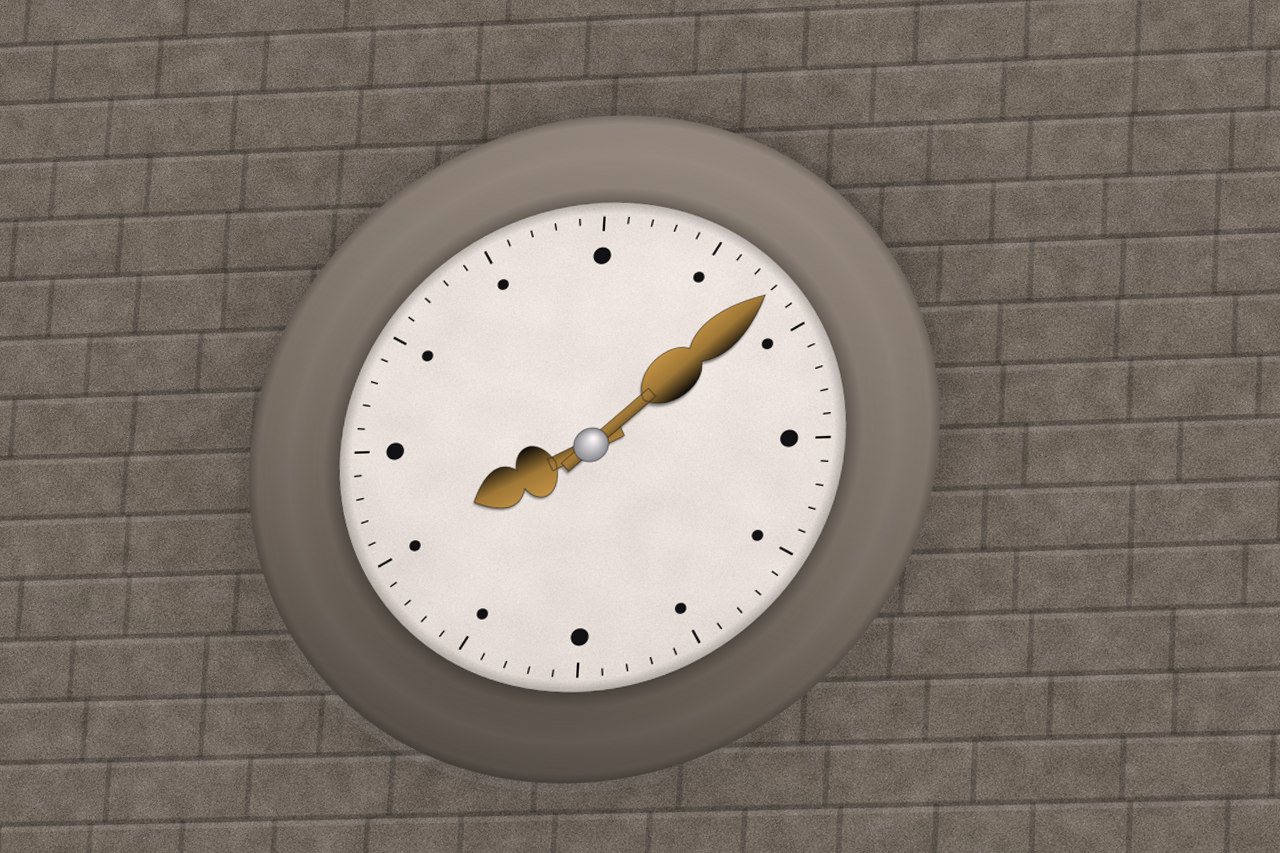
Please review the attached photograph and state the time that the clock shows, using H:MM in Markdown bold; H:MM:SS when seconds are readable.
**8:08**
